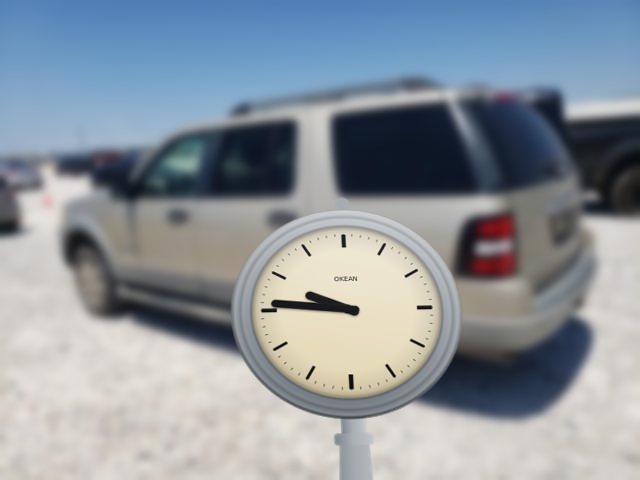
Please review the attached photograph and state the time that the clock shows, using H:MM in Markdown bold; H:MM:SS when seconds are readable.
**9:46**
